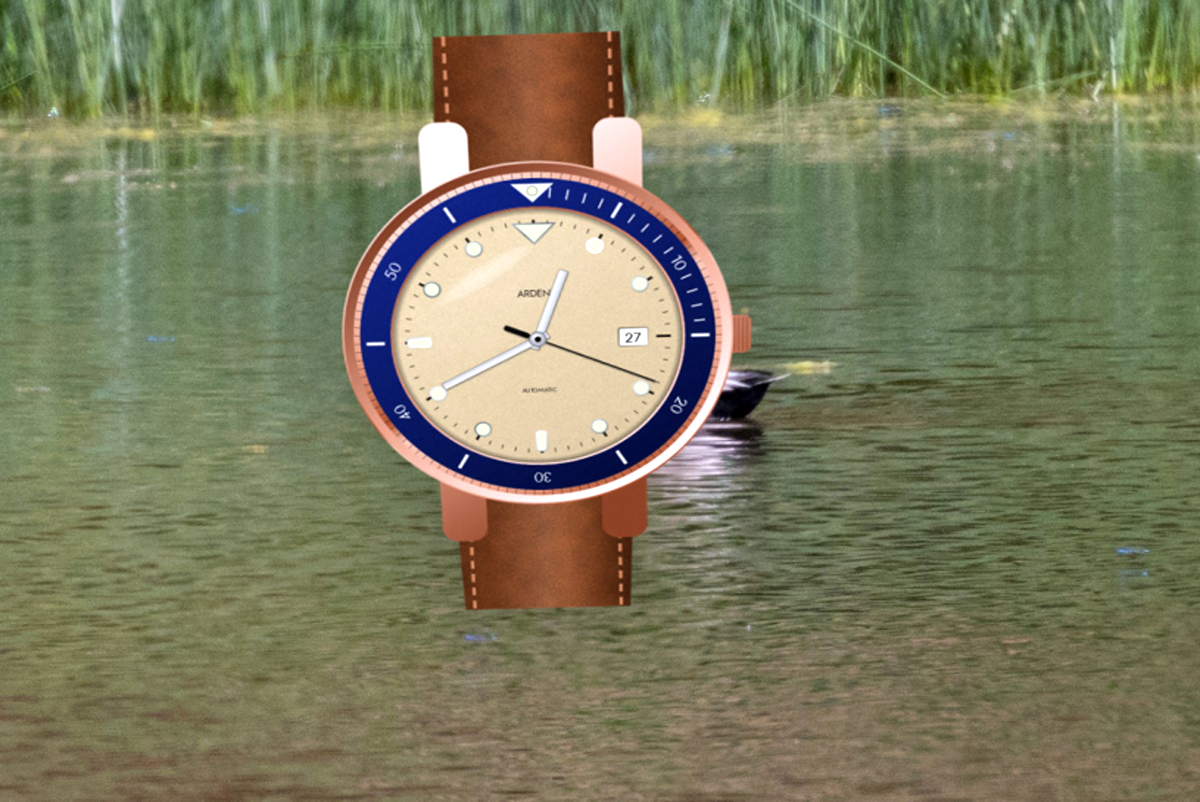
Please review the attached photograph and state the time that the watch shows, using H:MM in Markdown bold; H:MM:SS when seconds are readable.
**12:40:19**
